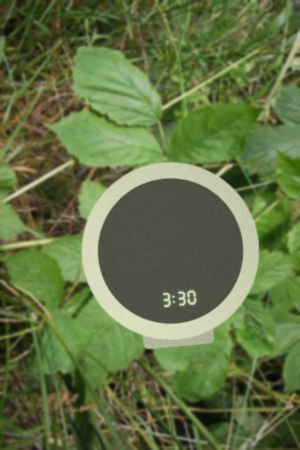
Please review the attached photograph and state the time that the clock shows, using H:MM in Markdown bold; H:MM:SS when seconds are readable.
**3:30**
